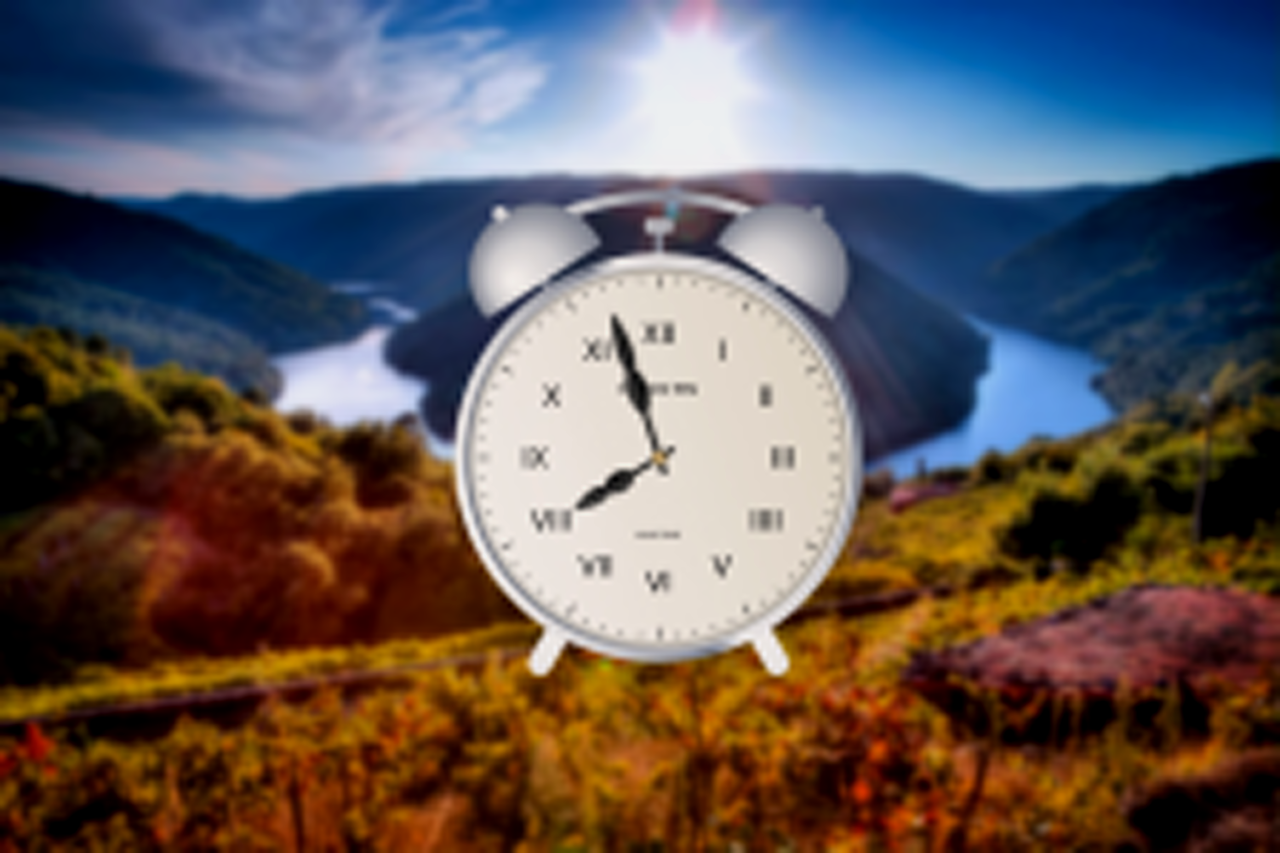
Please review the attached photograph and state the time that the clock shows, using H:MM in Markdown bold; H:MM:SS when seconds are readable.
**7:57**
